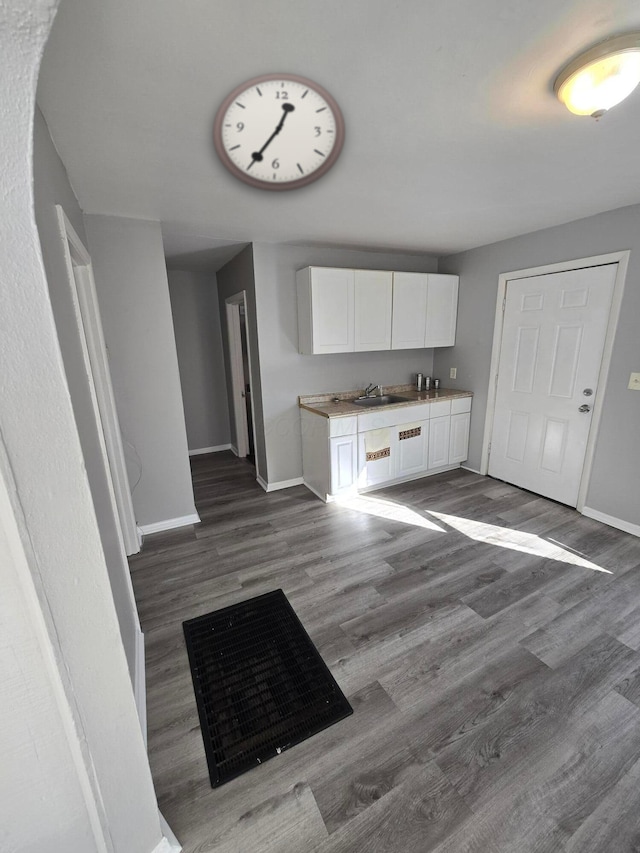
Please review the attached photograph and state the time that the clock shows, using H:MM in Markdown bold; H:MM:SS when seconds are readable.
**12:35**
